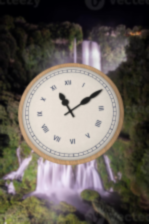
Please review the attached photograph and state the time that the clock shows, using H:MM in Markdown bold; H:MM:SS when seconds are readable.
**11:10**
